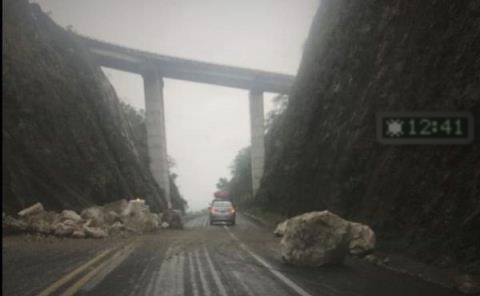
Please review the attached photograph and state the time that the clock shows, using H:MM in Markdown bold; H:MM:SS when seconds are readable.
**12:41**
